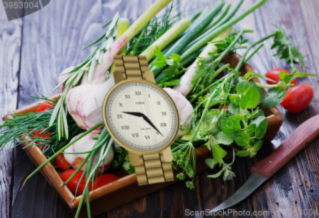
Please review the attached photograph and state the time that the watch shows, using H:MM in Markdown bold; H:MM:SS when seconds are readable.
**9:24**
